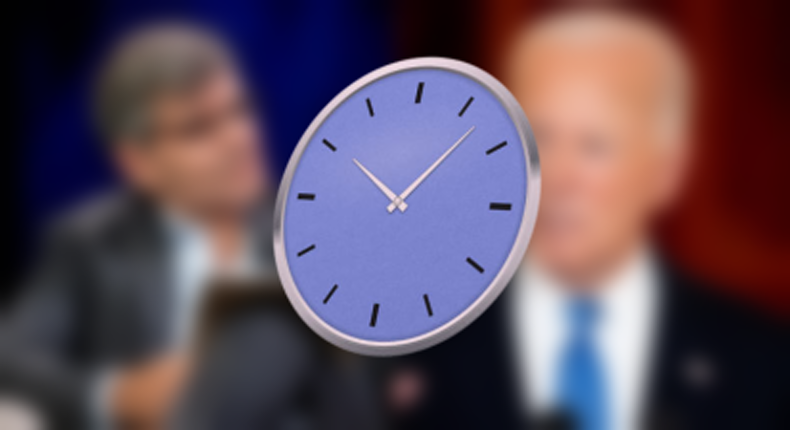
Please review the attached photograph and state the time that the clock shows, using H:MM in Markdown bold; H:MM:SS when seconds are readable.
**10:07**
